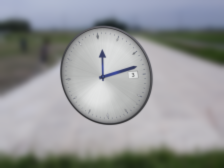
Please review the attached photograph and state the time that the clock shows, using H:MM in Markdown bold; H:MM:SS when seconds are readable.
**12:13**
